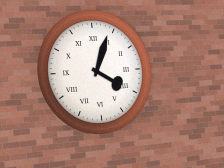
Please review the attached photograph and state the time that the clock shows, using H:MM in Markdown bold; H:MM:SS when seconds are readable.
**4:04**
